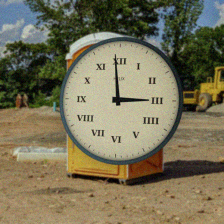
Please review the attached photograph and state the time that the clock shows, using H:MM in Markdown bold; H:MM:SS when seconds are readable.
**2:59**
